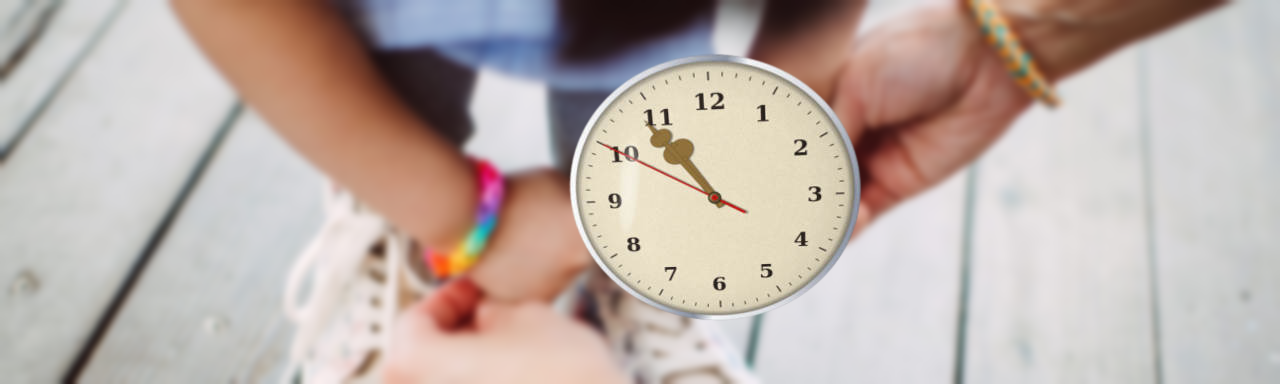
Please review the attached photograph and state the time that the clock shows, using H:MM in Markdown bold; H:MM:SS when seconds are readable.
**10:53:50**
